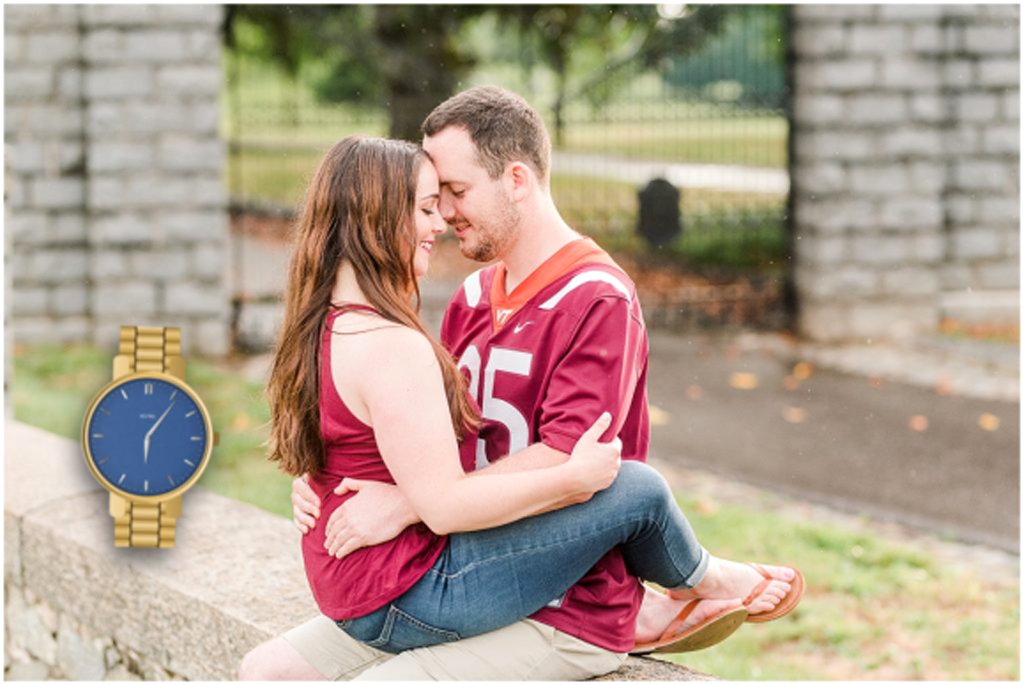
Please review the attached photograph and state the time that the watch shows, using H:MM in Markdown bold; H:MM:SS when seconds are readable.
**6:06**
